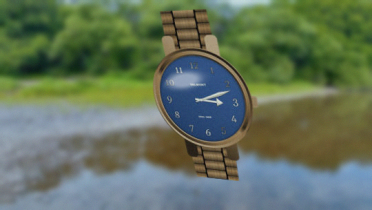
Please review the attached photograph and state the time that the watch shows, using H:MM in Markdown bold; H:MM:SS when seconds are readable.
**3:12**
